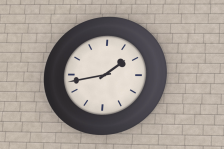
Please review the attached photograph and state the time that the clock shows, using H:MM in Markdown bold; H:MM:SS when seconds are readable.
**1:43**
